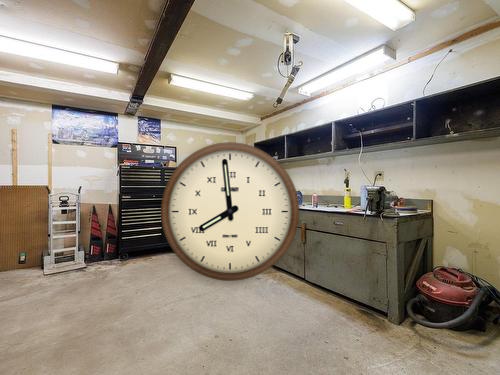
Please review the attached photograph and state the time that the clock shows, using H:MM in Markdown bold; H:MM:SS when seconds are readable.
**7:59**
